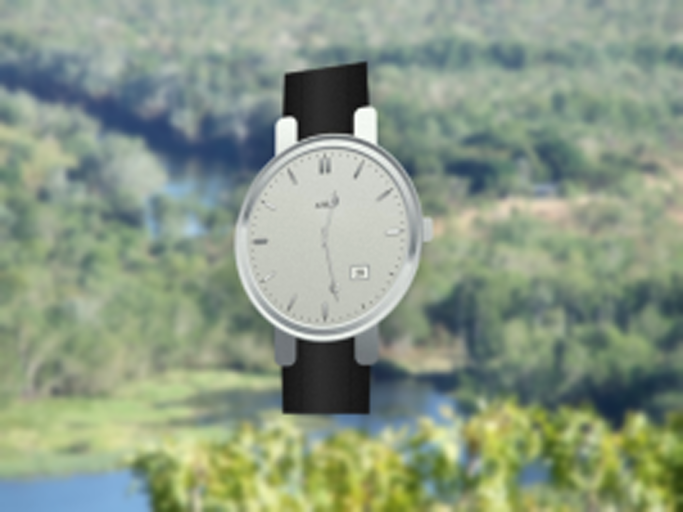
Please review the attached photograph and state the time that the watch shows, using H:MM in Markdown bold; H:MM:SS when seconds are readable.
**12:28**
